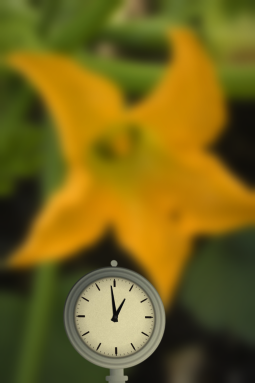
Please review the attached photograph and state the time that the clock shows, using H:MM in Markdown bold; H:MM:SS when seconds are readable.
**12:59**
